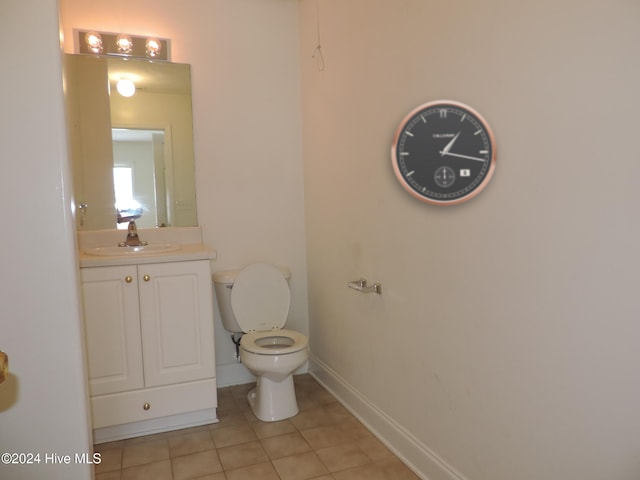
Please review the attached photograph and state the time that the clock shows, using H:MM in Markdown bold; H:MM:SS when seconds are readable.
**1:17**
